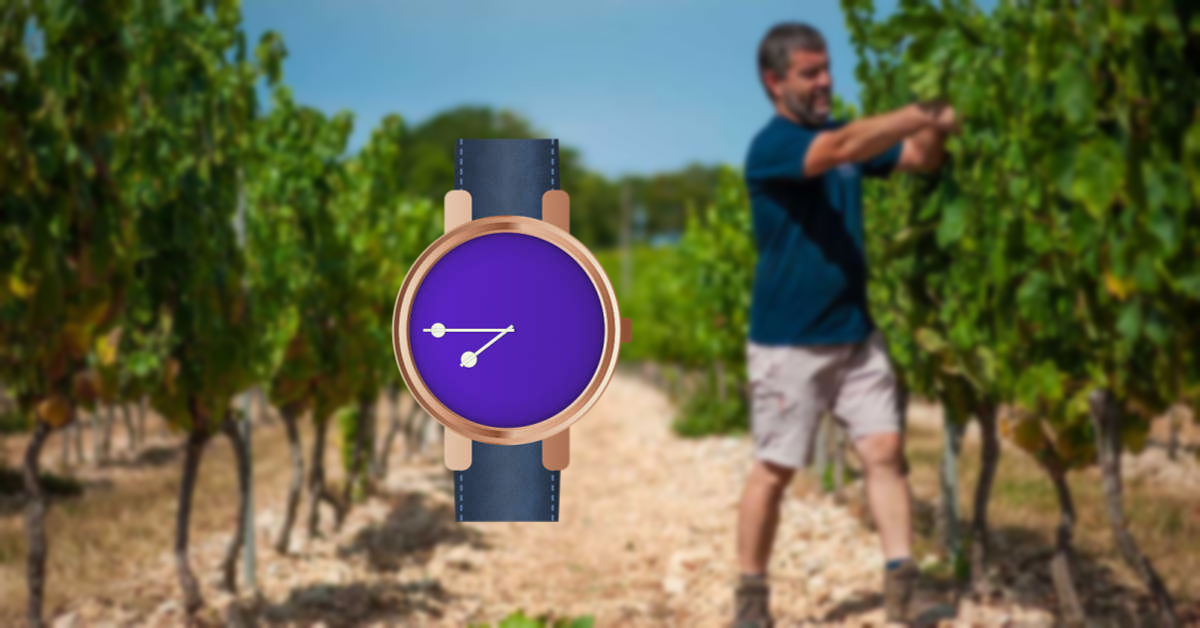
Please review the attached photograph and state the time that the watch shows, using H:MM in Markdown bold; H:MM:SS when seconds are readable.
**7:45**
